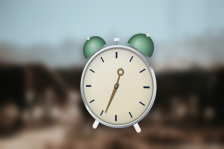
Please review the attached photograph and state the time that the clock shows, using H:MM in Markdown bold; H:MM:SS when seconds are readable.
**12:34**
